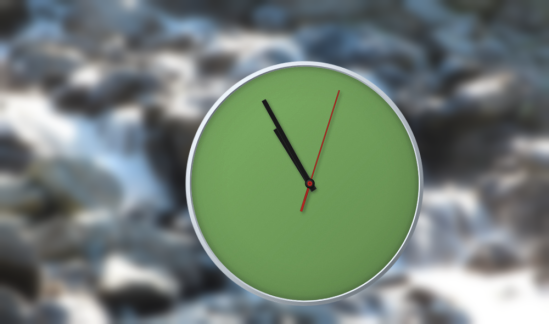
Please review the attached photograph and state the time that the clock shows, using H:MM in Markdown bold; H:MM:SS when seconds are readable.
**10:55:03**
